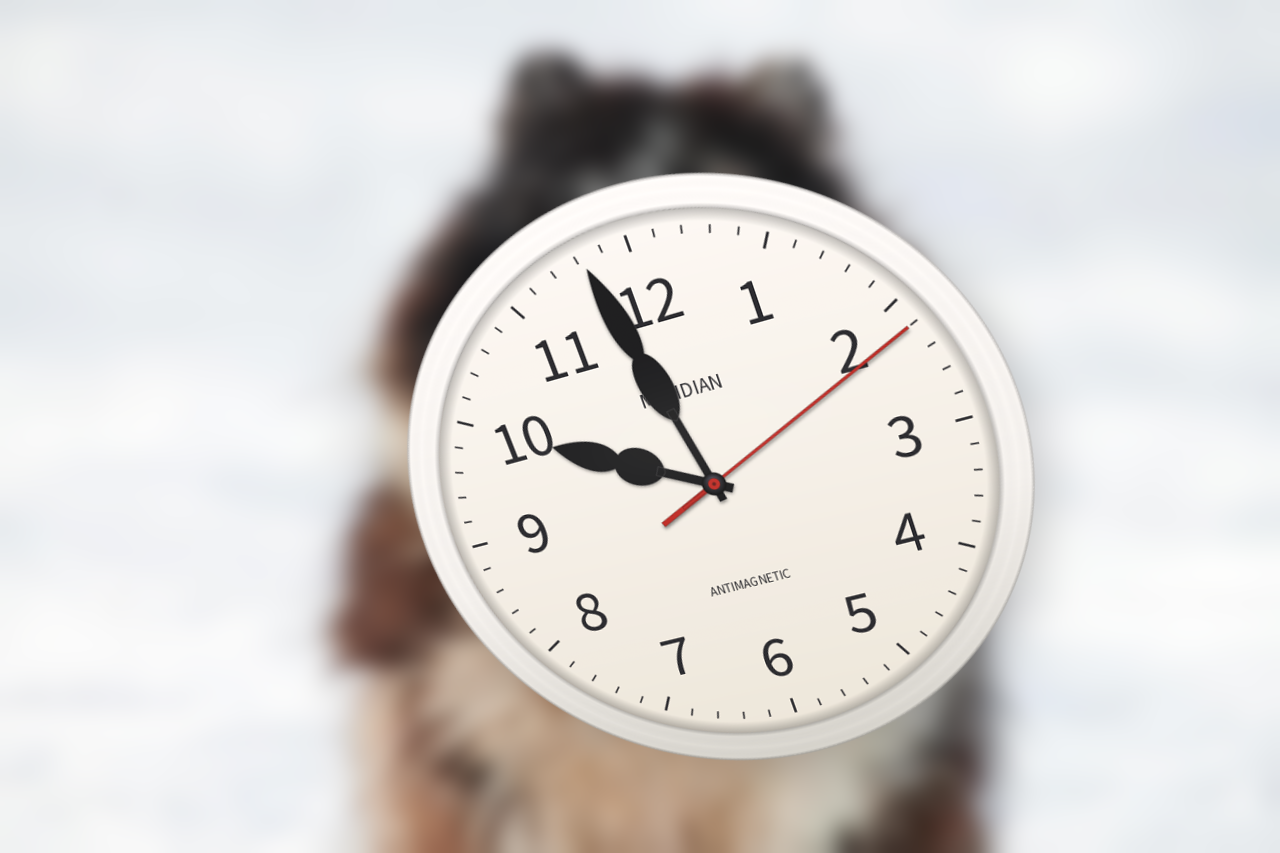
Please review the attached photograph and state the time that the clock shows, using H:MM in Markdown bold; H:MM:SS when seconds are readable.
**9:58:11**
